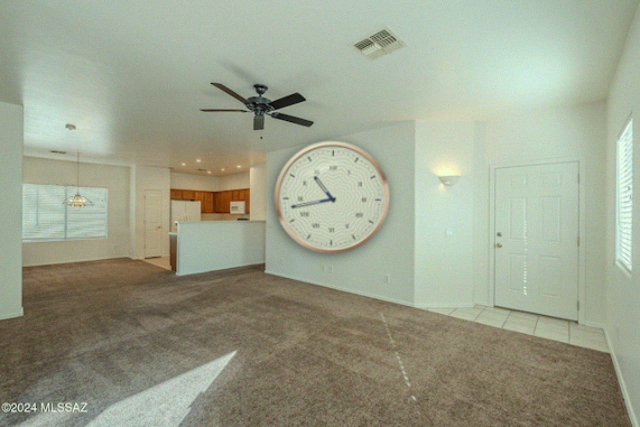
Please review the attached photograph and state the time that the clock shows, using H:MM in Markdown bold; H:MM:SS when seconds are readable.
**10:43**
